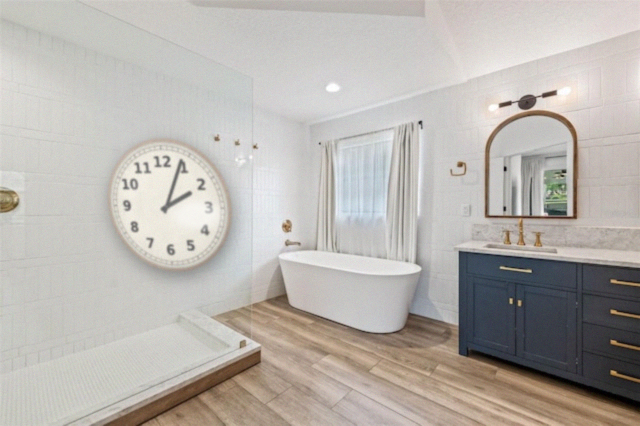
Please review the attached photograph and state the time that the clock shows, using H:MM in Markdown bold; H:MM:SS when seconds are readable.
**2:04**
